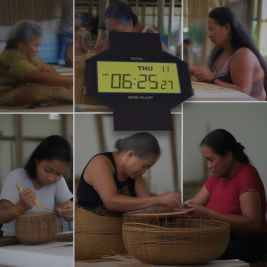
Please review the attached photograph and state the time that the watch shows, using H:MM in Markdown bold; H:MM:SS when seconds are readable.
**6:25:27**
